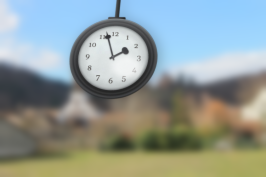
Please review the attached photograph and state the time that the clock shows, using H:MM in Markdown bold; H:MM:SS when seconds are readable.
**1:57**
